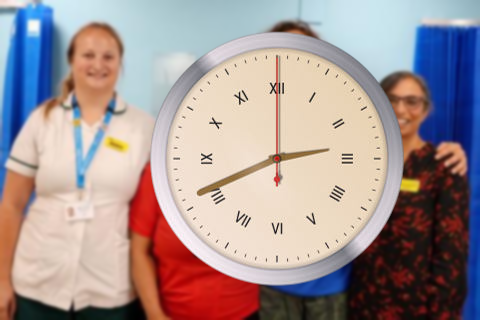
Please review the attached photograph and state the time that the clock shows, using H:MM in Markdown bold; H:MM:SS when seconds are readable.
**2:41:00**
